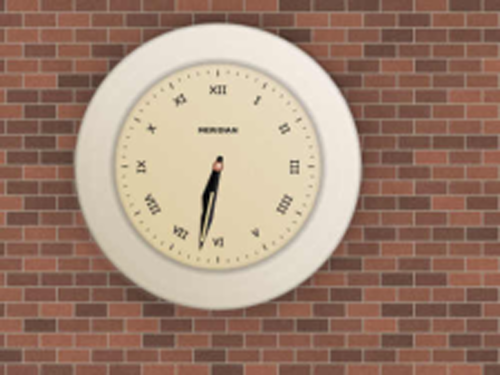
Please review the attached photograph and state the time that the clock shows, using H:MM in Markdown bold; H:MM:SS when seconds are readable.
**6:32**
